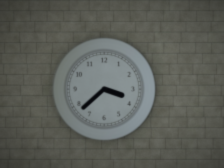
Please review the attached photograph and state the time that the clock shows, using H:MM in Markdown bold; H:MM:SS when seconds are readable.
**3:38**
